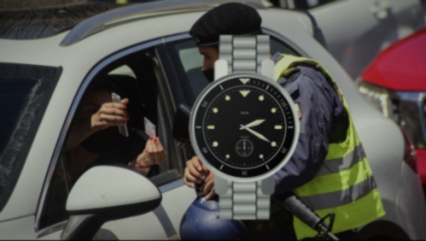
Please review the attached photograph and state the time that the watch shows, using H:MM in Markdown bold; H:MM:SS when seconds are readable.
**2:20**
